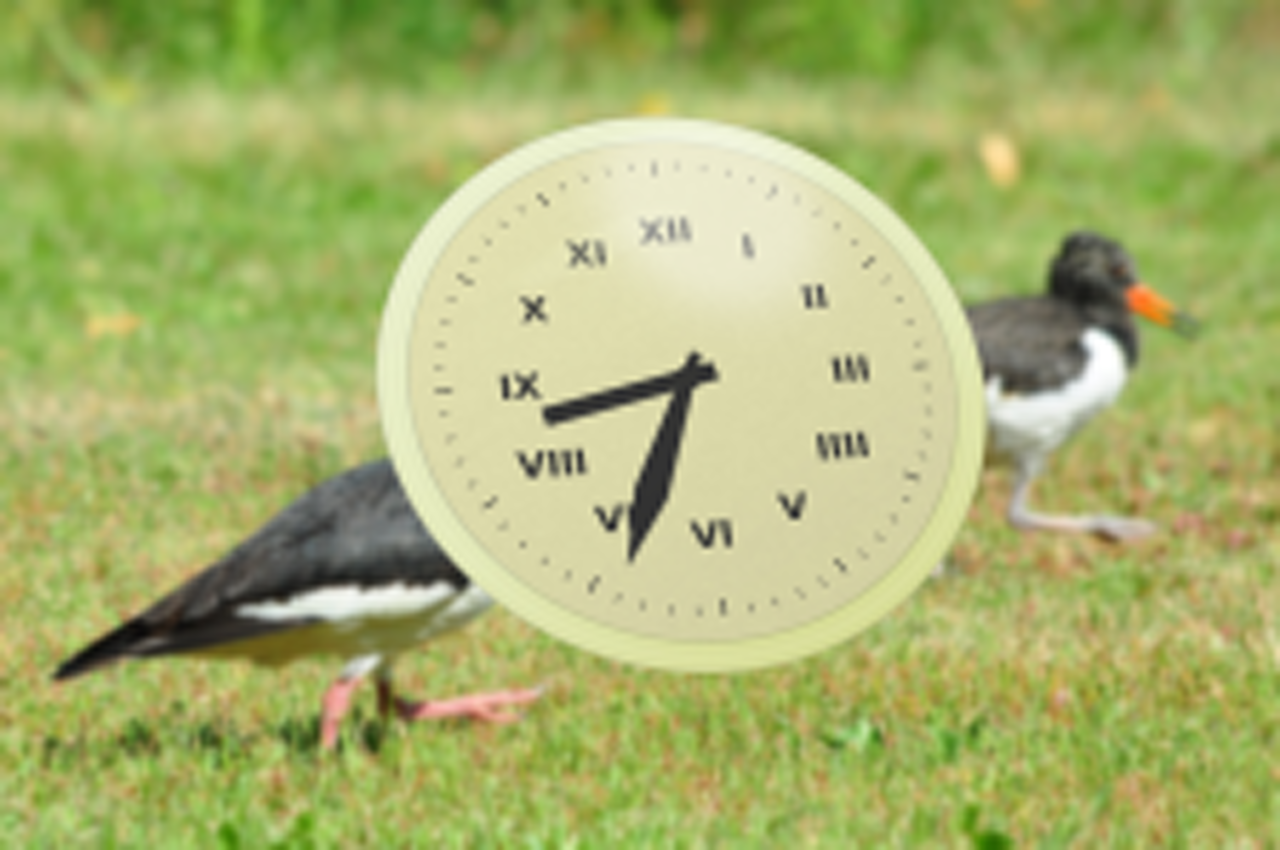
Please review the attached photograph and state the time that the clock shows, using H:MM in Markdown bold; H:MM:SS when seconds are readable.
**8:34**
